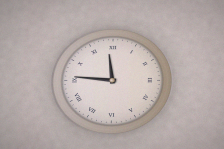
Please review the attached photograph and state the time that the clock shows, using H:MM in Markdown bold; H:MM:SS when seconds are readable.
**11:46**
